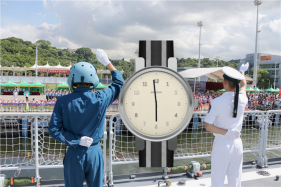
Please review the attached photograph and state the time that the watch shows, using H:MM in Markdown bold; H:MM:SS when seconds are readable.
**5:59**
